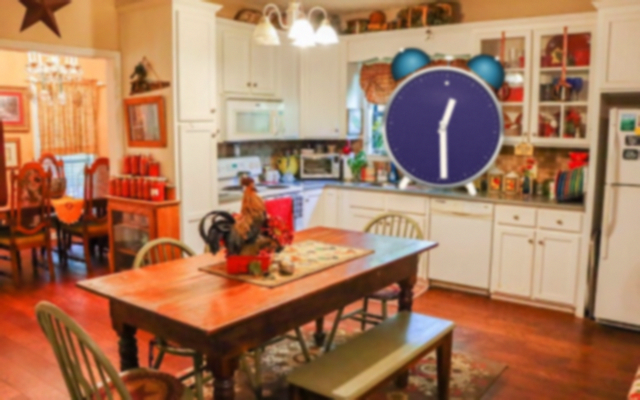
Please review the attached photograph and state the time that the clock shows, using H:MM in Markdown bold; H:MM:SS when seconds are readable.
**12:29**
